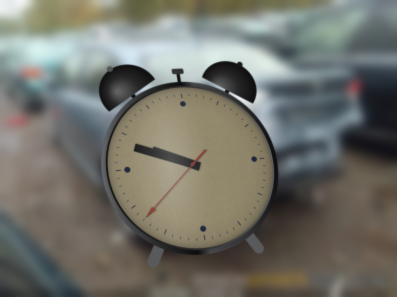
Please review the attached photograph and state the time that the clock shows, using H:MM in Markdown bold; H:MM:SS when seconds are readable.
**9:48:38**
